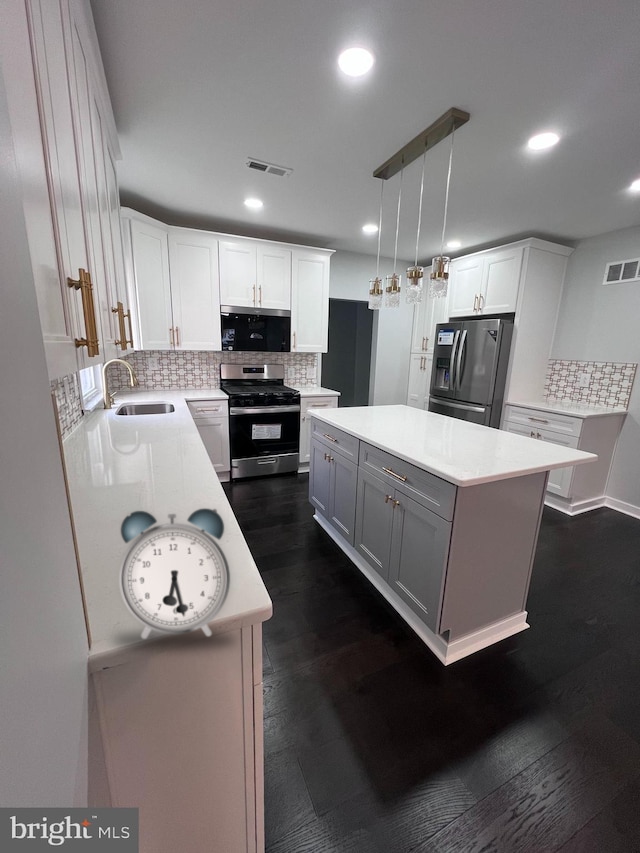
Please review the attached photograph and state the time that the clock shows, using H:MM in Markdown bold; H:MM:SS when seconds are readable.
**6:28**
